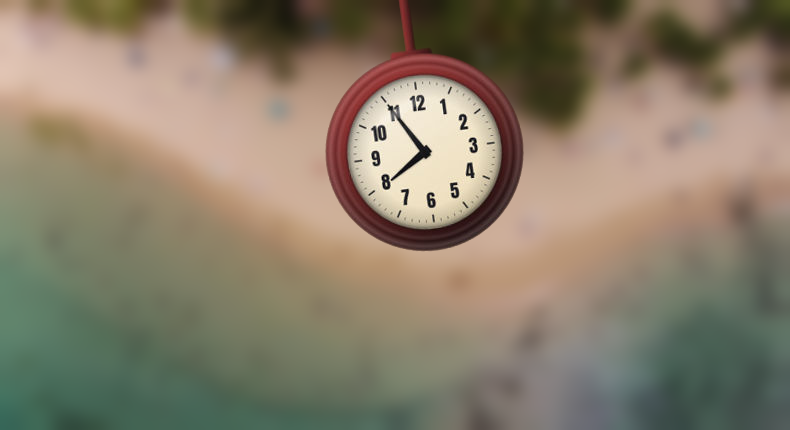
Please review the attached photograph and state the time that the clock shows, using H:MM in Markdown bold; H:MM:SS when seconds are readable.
**7:55**
